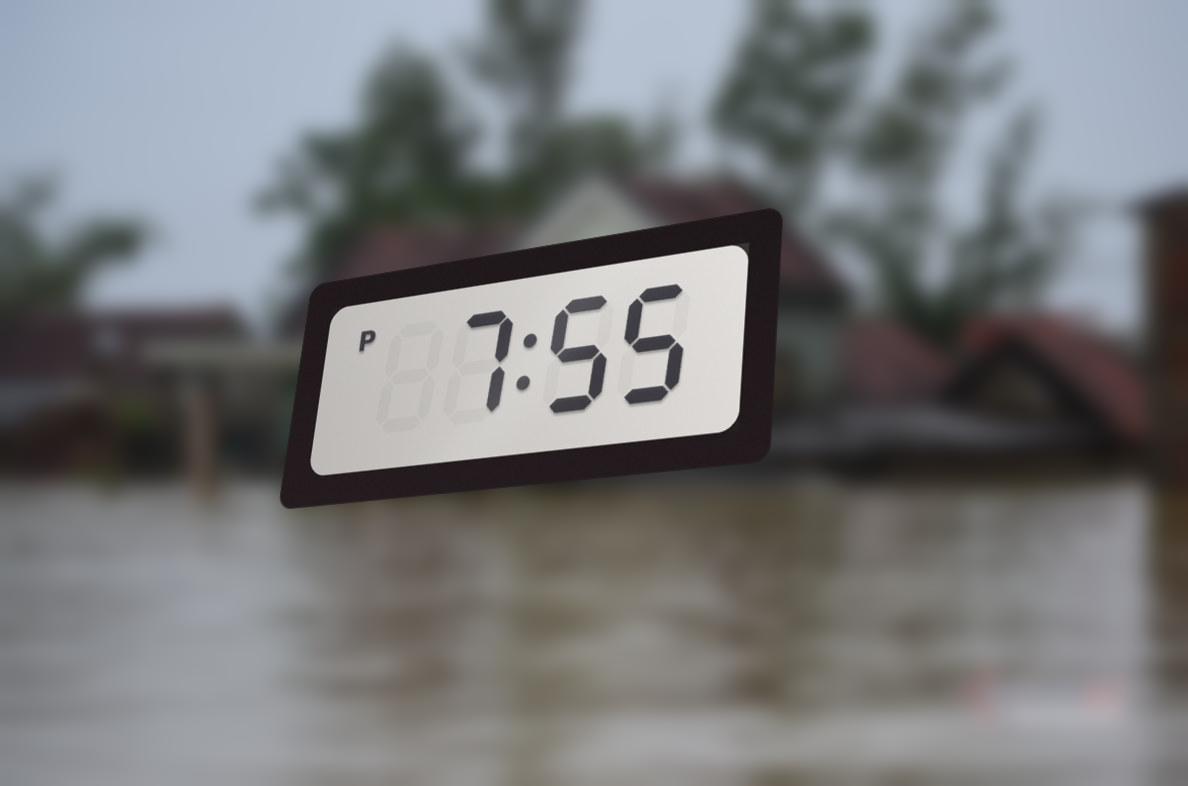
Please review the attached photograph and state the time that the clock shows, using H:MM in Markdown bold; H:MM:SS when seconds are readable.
**7:55**
